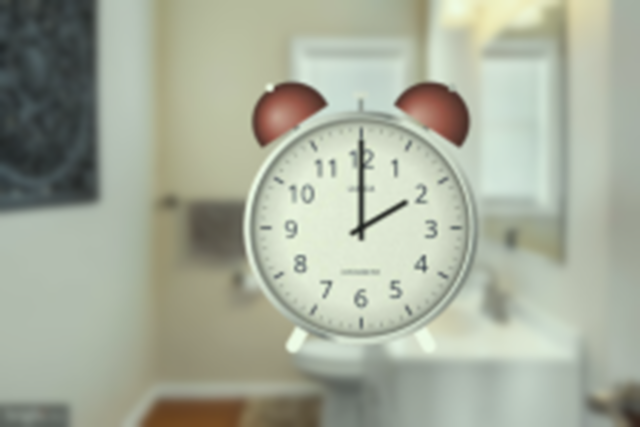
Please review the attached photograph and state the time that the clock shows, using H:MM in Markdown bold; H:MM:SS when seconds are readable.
**2:00**
